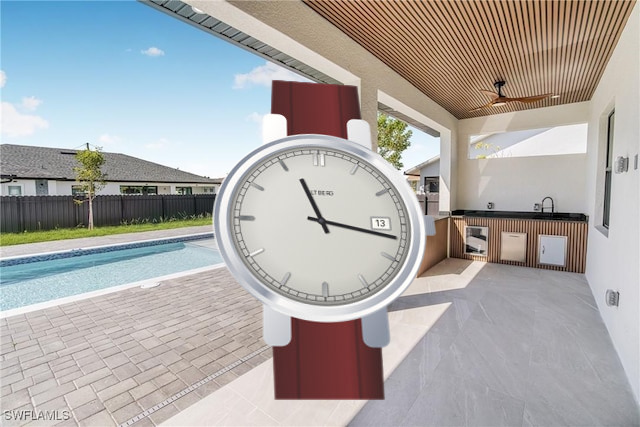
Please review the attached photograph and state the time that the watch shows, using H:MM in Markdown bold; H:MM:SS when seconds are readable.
**11:17**
